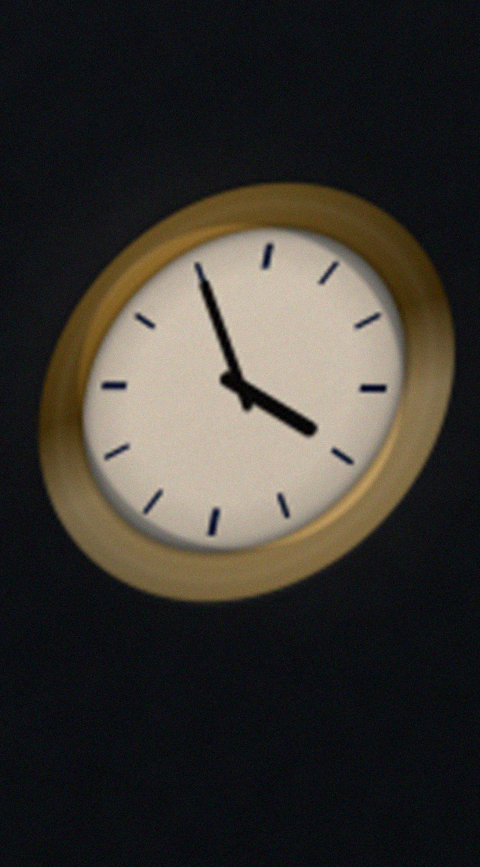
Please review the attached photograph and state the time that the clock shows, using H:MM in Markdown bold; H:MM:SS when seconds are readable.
**3:55**
